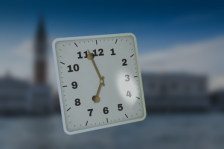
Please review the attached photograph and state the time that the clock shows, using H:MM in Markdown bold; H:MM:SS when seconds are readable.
**6:57**
